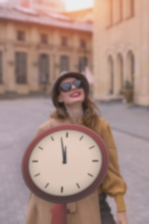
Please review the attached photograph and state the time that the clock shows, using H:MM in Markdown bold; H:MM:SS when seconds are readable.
**11:58**
